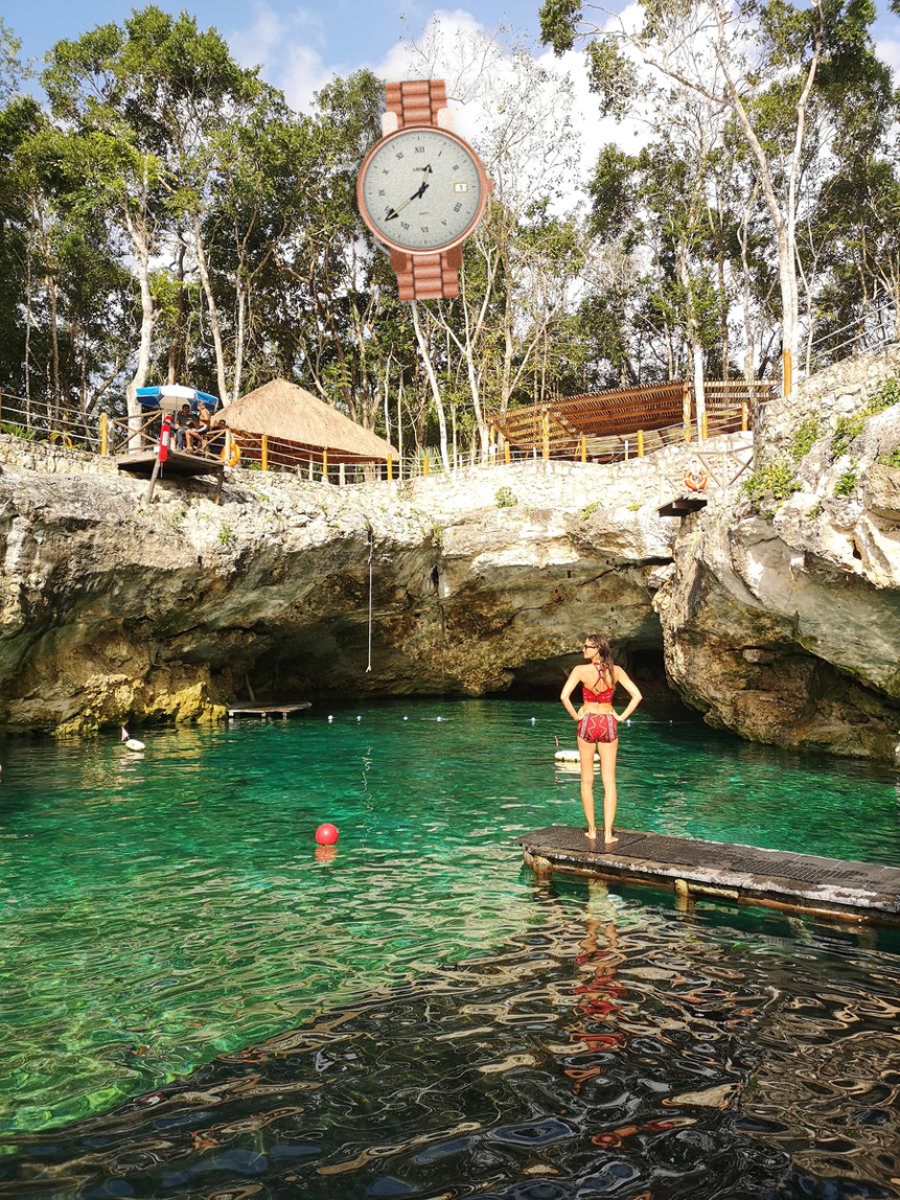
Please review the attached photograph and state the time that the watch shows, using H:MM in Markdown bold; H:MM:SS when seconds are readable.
**12:39**
